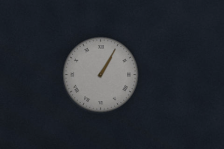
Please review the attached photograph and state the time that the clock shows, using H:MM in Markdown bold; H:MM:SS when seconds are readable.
**1:05**
